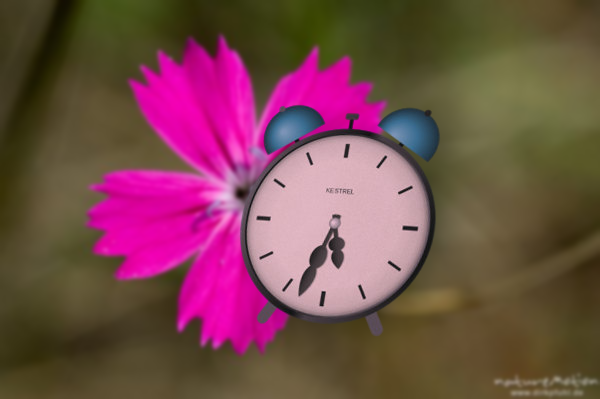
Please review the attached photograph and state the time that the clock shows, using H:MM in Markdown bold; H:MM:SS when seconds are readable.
**5:33**
